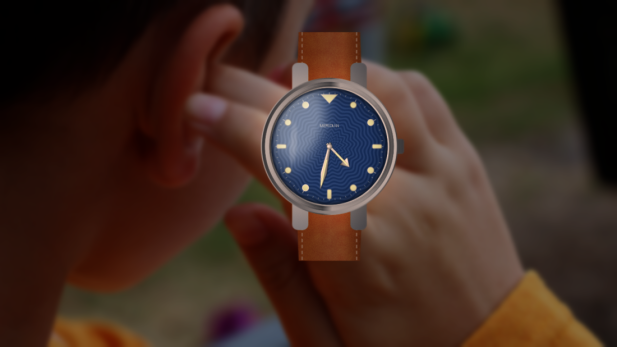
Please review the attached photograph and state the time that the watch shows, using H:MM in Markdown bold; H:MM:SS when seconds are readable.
**4:32**
